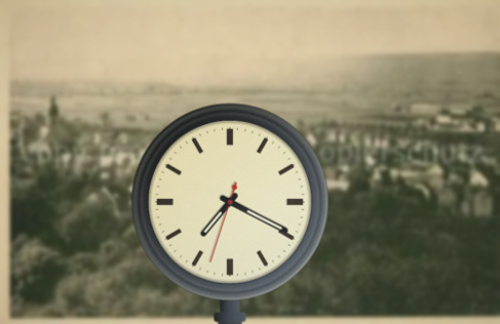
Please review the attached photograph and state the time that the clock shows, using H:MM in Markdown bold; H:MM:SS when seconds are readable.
**7:19:33**
